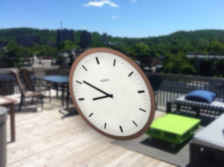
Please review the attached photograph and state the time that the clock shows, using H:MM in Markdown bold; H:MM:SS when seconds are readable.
**8:51**
